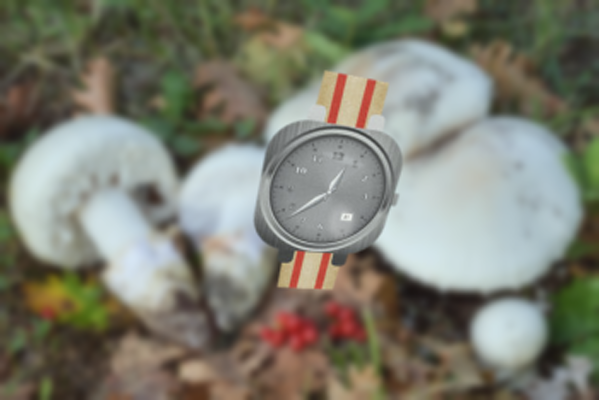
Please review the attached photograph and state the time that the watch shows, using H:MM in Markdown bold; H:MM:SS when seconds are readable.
**12:38**
